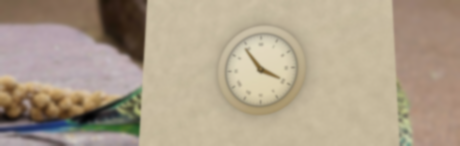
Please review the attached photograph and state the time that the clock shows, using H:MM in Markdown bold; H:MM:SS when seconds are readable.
**3:54**
